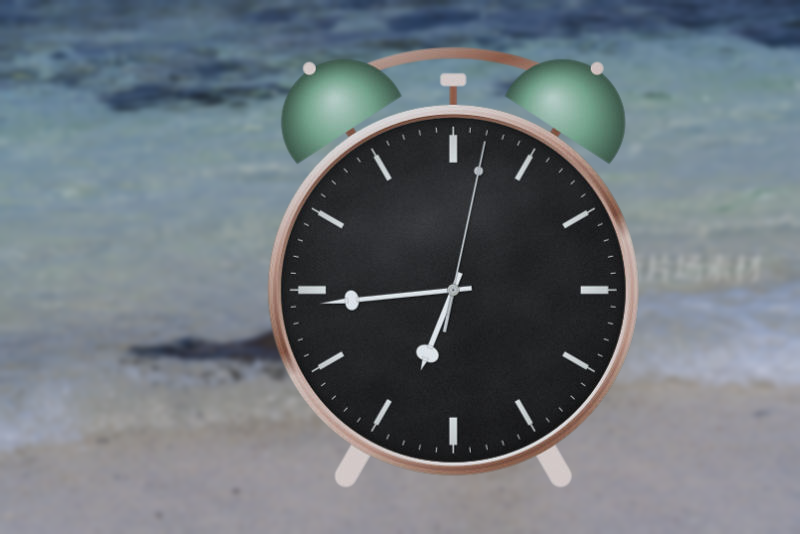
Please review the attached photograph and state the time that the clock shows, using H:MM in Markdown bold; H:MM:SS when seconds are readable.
**6:44:02**
